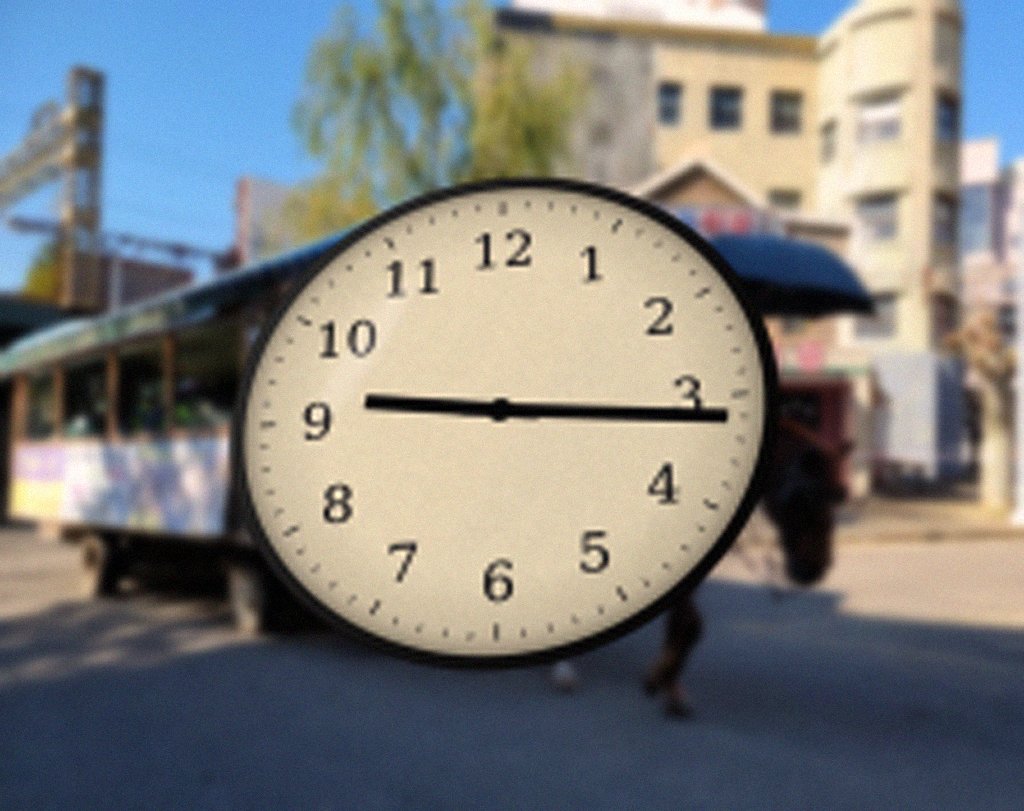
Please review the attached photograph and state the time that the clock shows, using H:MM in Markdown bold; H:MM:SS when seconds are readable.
**9:16**
